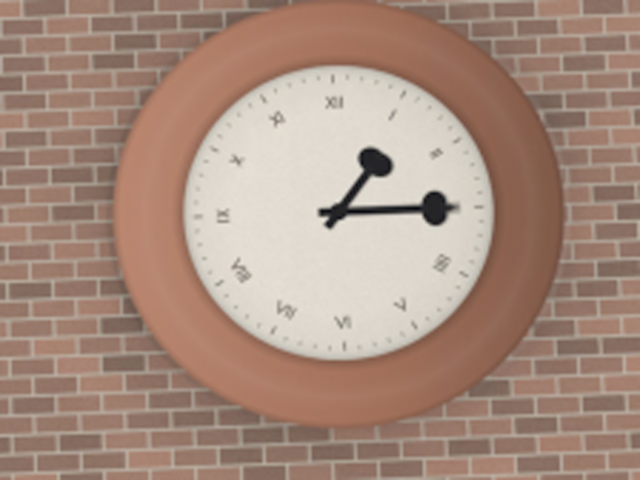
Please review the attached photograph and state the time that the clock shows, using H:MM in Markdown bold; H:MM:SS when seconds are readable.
**1:15**
